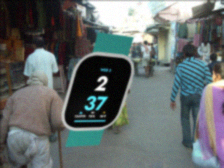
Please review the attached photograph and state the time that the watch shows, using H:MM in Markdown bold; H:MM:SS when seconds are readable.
**2:37**
